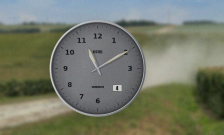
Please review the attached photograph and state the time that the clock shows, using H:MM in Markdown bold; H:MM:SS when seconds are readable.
**11:10**
